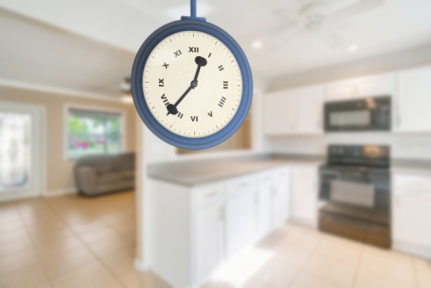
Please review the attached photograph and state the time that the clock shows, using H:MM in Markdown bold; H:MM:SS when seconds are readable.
**12:37**
